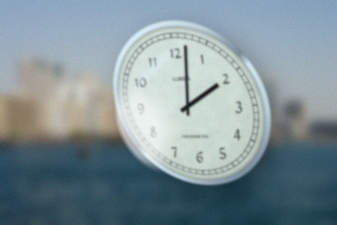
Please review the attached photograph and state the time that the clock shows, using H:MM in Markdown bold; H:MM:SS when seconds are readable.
**2:02**
